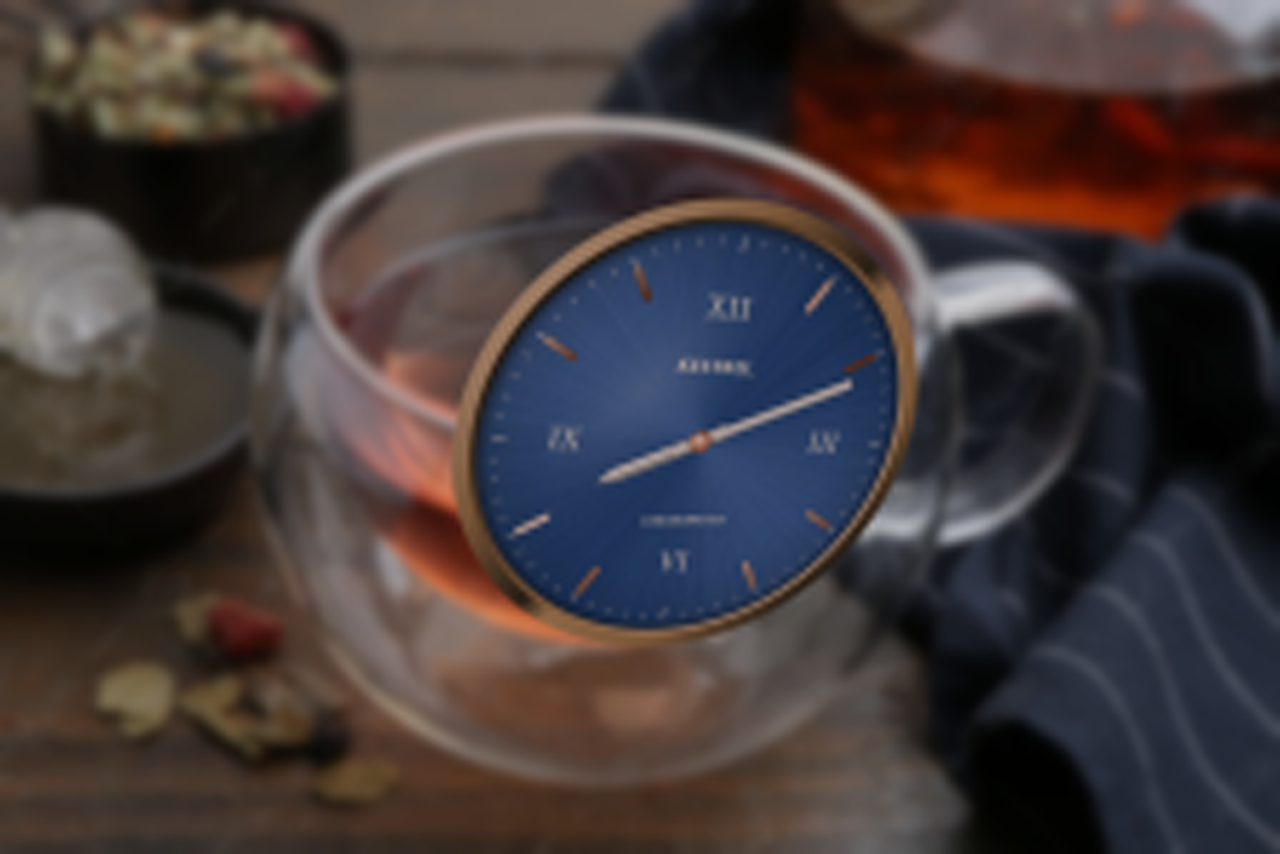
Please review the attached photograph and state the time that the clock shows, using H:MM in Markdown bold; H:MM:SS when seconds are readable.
**8:11**
